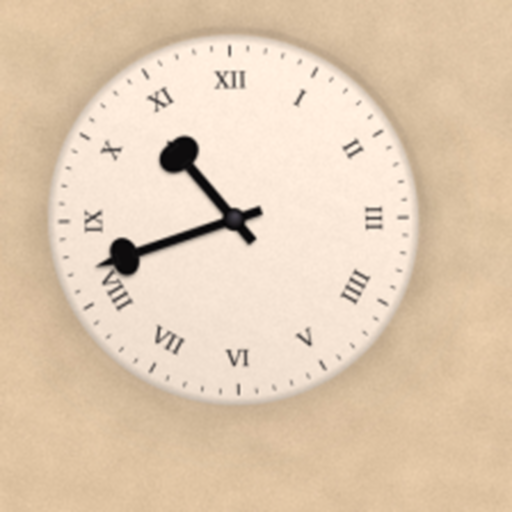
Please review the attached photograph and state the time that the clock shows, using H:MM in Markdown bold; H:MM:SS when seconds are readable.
**10:42**
